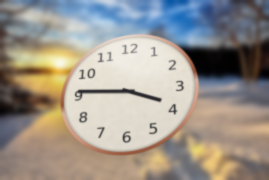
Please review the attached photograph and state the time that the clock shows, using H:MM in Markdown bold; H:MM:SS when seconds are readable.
**3:46**
